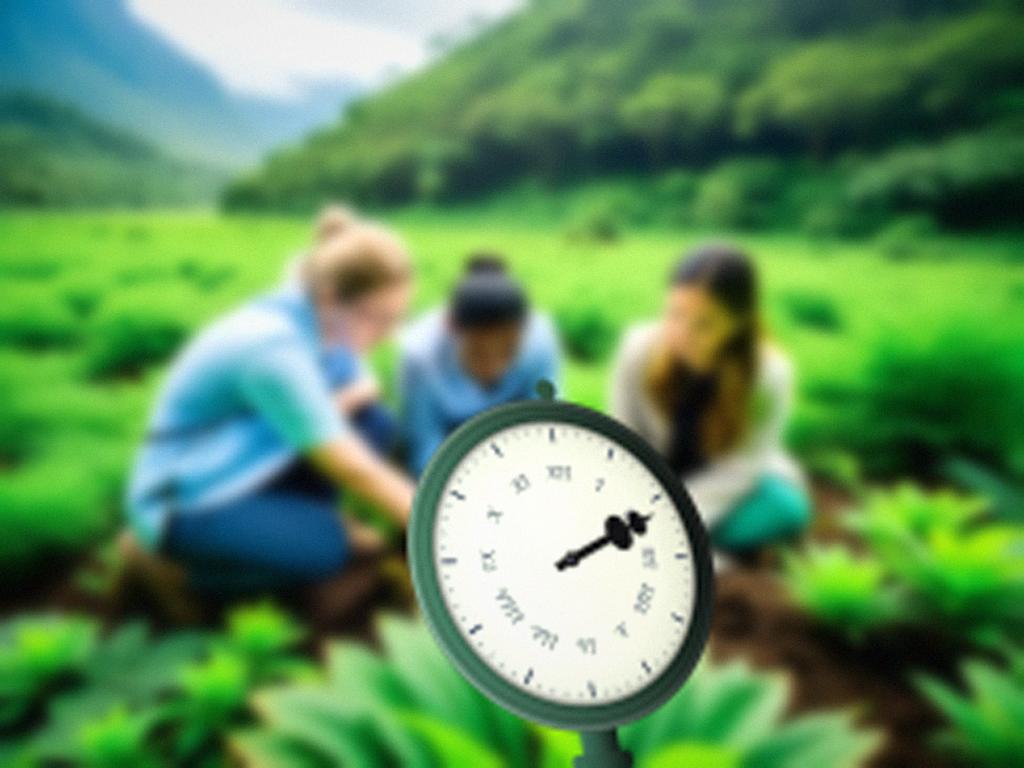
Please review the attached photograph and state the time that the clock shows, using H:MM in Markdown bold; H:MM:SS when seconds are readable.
**2:11**
